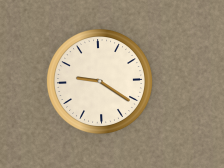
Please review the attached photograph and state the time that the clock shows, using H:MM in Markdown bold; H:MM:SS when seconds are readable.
**9:21**
